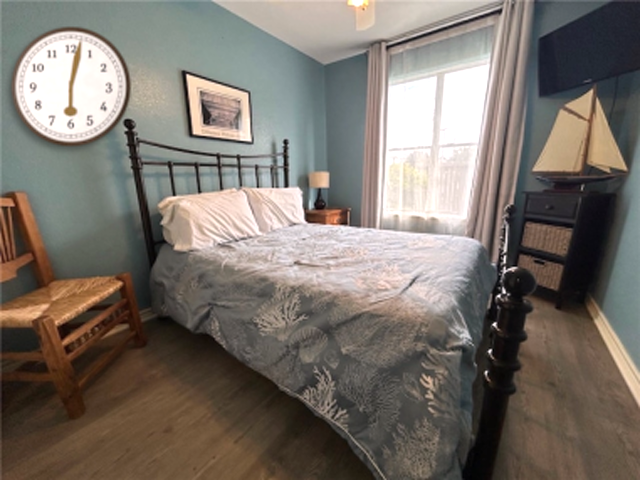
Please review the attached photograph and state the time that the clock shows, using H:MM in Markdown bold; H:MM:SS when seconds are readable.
**6:02**
